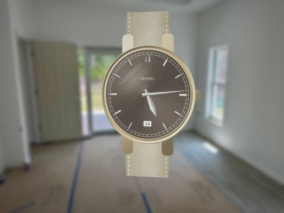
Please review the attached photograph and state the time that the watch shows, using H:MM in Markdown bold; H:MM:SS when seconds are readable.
**5:14**
